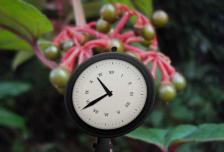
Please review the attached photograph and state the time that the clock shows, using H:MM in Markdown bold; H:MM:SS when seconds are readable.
**10:39**
